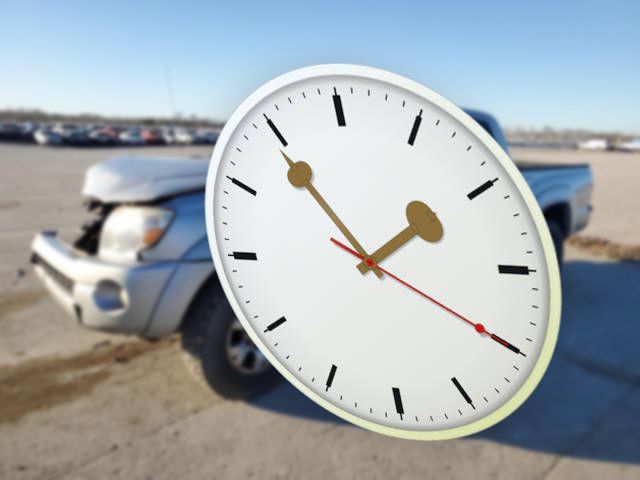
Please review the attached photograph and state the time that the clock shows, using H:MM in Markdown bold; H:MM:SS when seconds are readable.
**1:54:20**
